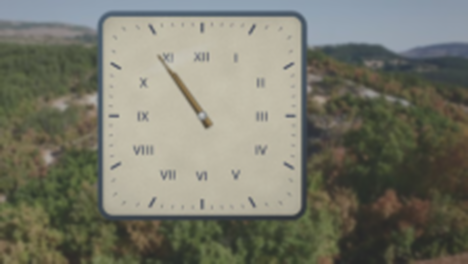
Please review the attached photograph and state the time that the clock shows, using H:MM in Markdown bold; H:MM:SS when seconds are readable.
**10:54**
